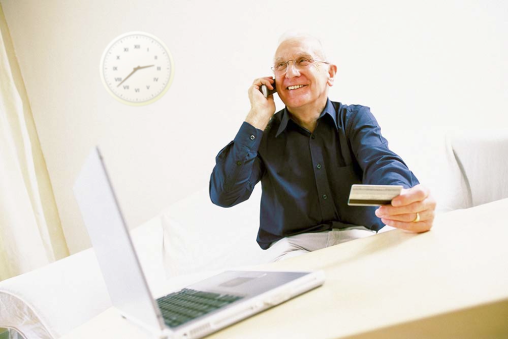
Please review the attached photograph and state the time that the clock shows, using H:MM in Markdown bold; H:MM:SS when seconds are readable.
**2:38**
